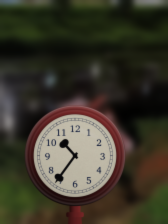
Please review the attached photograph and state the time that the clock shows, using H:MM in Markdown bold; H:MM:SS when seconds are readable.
**10:36**
